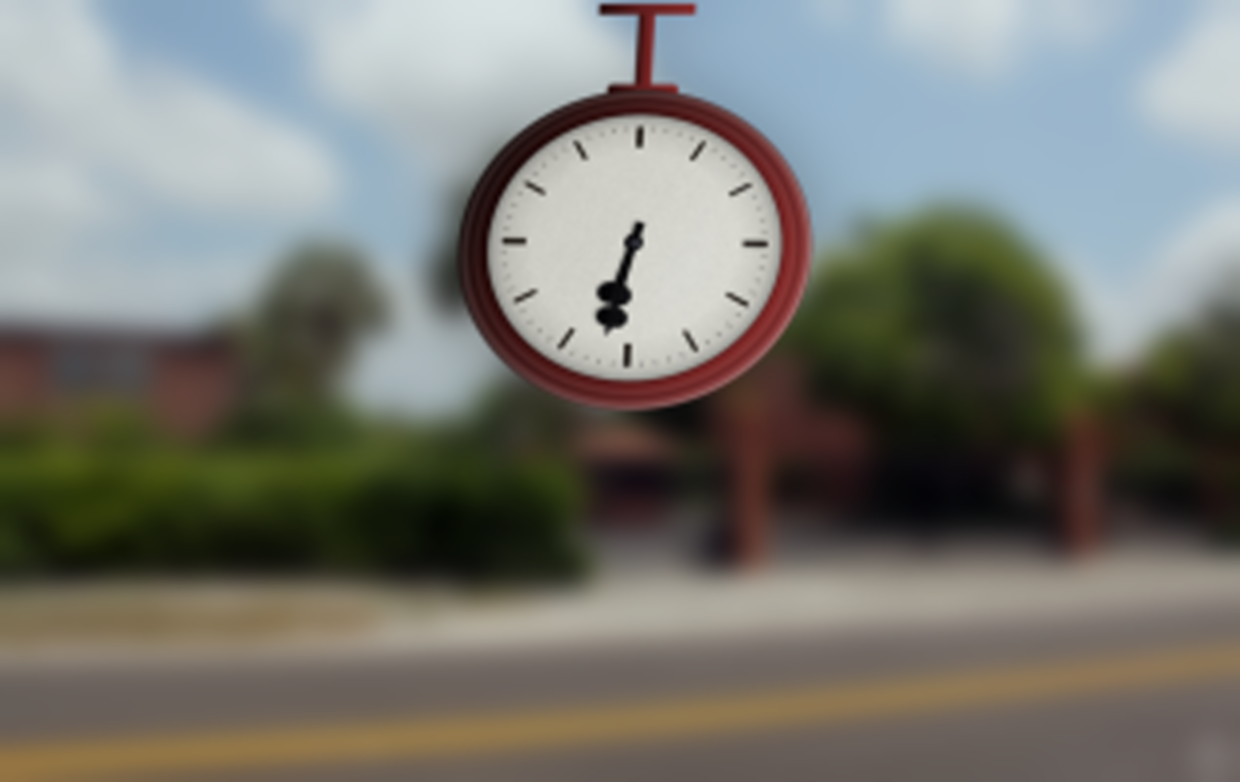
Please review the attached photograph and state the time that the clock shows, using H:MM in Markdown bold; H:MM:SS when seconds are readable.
**6:32**
